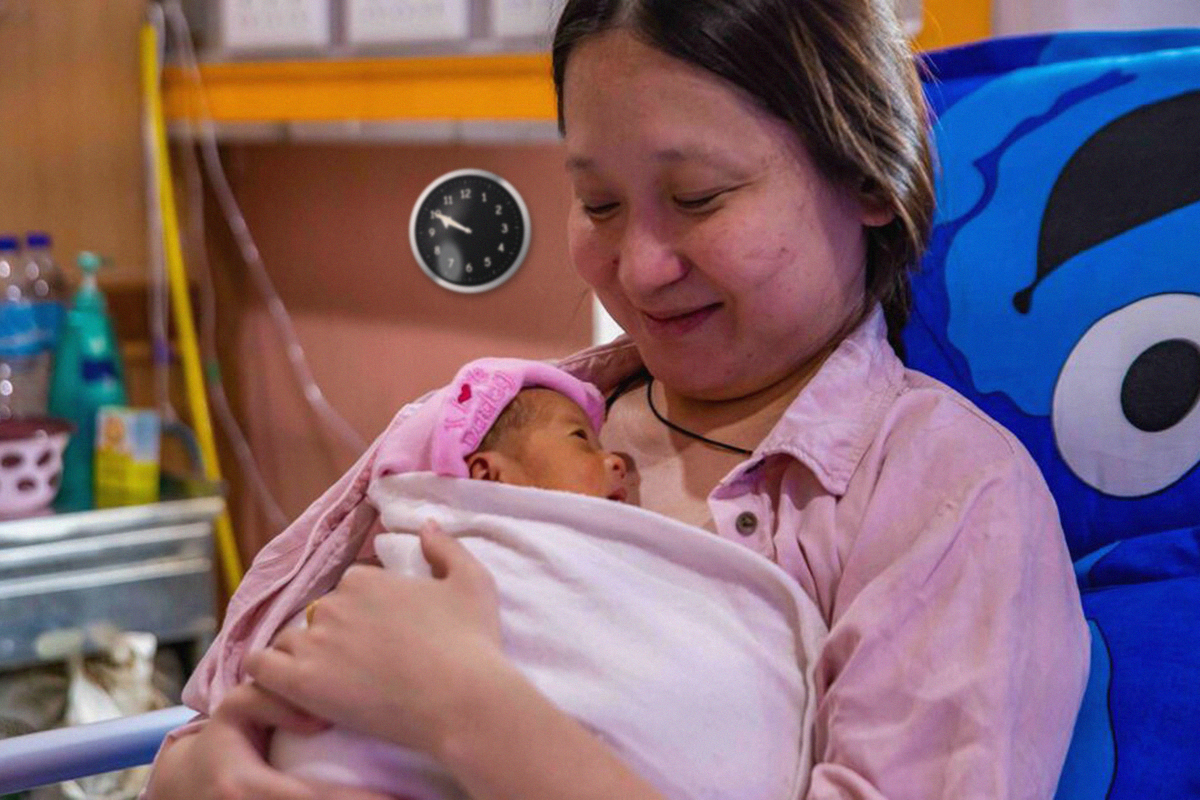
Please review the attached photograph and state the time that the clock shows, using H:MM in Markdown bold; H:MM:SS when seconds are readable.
**9:50**
